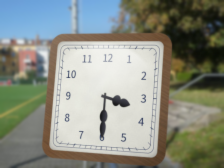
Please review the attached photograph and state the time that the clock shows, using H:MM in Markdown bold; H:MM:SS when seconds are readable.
**3:30**
